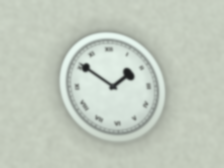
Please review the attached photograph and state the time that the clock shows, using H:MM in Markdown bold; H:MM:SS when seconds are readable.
**1:51**
